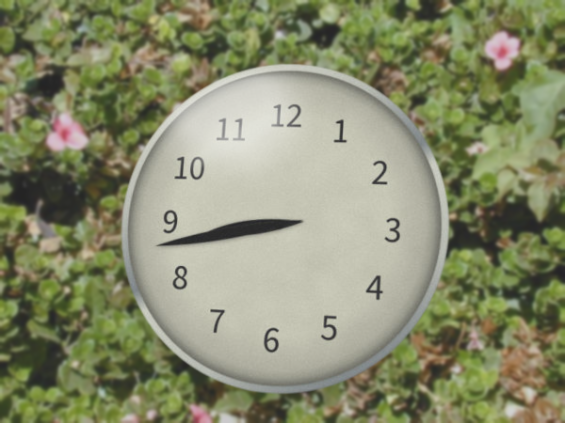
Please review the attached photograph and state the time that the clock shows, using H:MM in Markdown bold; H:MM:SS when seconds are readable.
**8:43**
